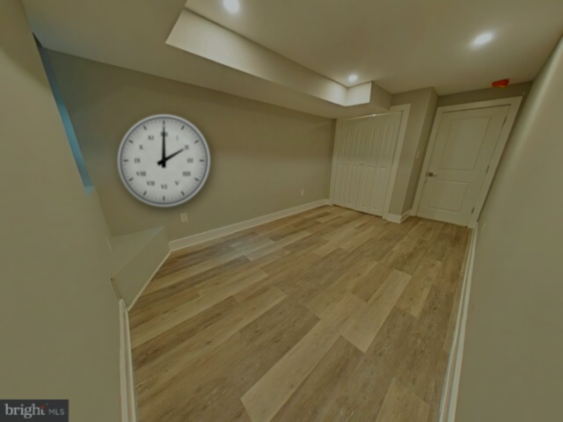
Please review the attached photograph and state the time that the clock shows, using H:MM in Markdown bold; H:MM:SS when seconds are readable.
**2:00**
